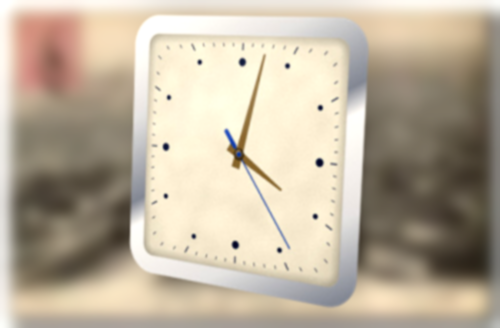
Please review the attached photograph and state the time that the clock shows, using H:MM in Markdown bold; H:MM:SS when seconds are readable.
**4:02:24**
